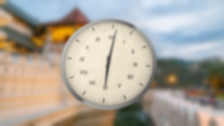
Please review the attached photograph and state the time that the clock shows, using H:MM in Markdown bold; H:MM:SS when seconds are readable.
**6:01**
